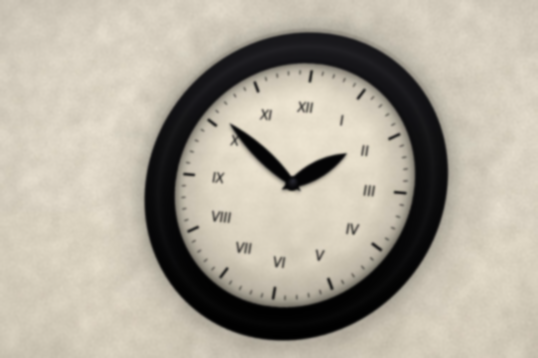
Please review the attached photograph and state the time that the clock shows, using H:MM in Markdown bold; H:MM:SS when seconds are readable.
**1:51**
